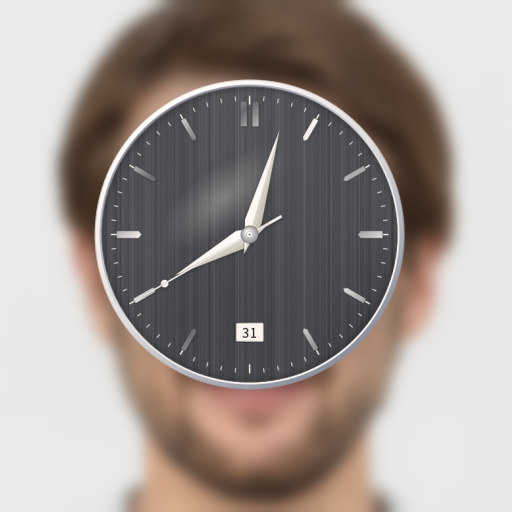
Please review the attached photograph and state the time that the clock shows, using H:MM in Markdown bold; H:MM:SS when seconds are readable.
**8:02:40**
